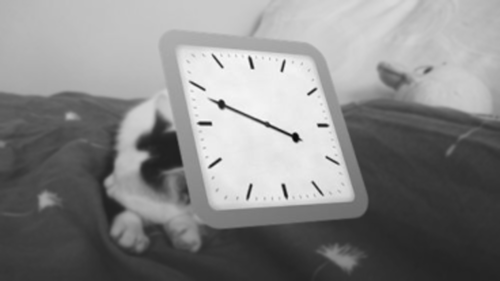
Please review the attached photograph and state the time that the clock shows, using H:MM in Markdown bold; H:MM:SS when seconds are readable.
**3:49**
